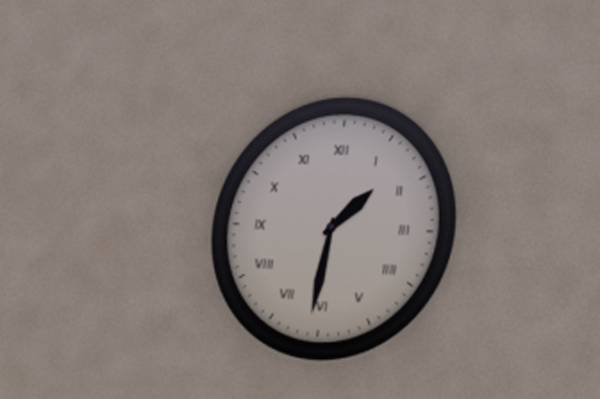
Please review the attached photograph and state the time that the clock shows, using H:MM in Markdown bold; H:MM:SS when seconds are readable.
**1:31**
